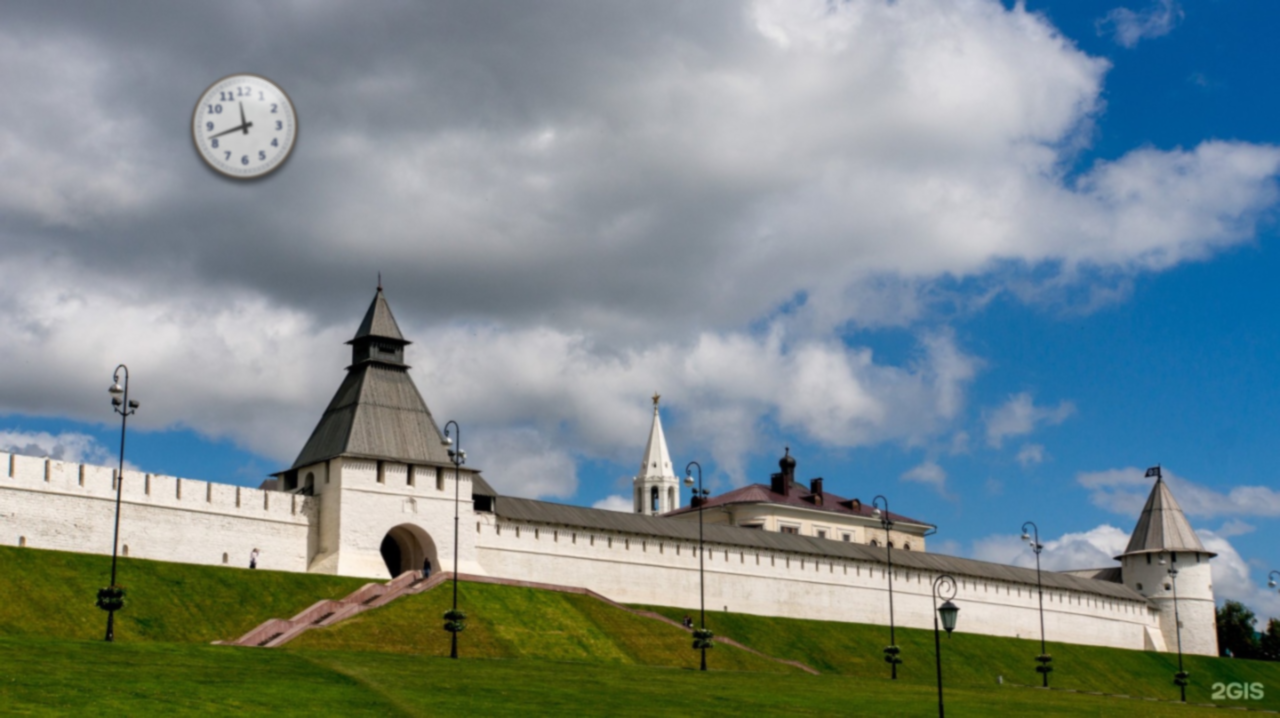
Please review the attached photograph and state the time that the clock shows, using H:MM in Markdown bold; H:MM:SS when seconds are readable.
**11:42**
